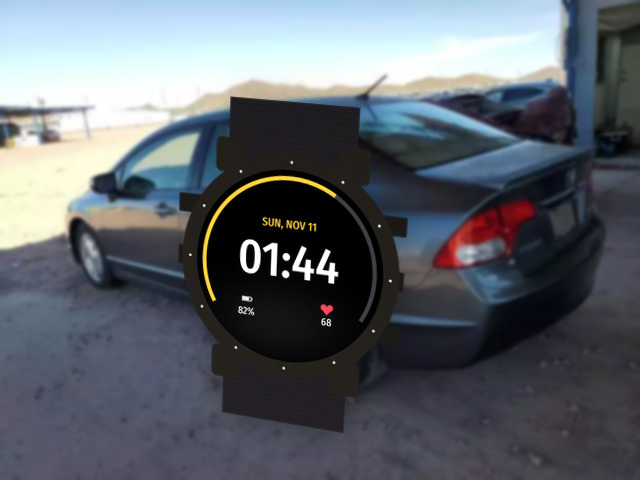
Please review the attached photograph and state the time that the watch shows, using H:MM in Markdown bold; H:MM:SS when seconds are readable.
**1:44**
